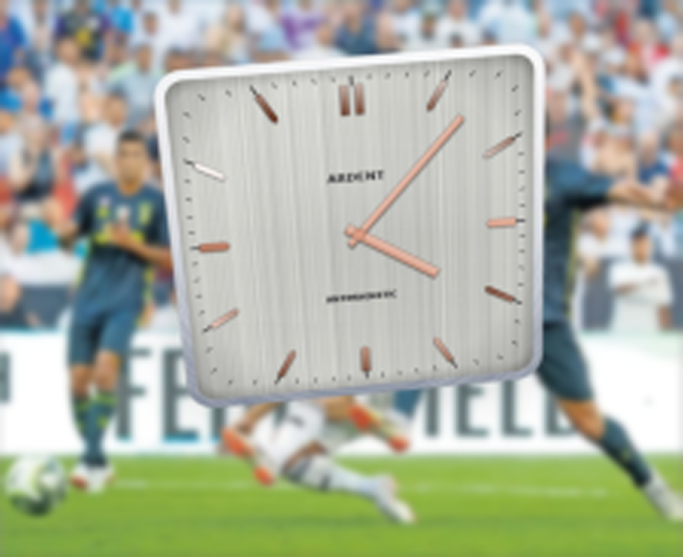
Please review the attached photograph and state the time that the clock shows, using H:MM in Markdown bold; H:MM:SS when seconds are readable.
**4:07**
